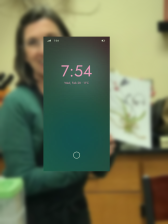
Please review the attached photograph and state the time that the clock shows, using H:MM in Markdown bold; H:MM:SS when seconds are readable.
**7:54**
